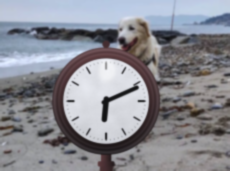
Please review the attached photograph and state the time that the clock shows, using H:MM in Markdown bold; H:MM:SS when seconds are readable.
**6:11**
